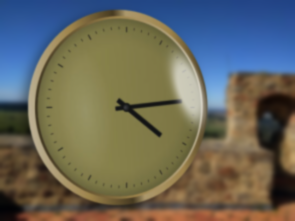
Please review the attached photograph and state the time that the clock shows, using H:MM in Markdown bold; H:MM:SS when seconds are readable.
**4:14**
